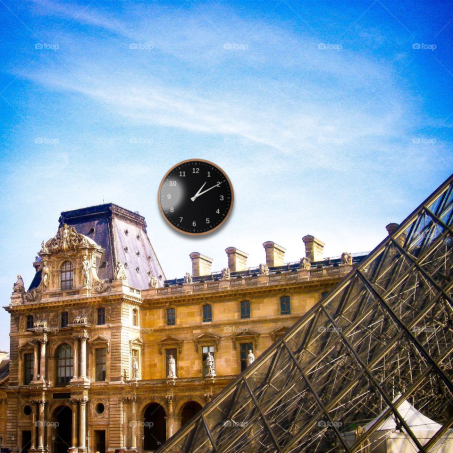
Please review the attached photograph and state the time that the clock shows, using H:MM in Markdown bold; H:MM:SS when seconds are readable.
**1:10**
